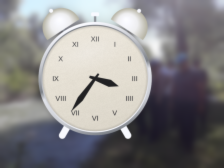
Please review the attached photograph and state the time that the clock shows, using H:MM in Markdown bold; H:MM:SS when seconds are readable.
**3:36**
